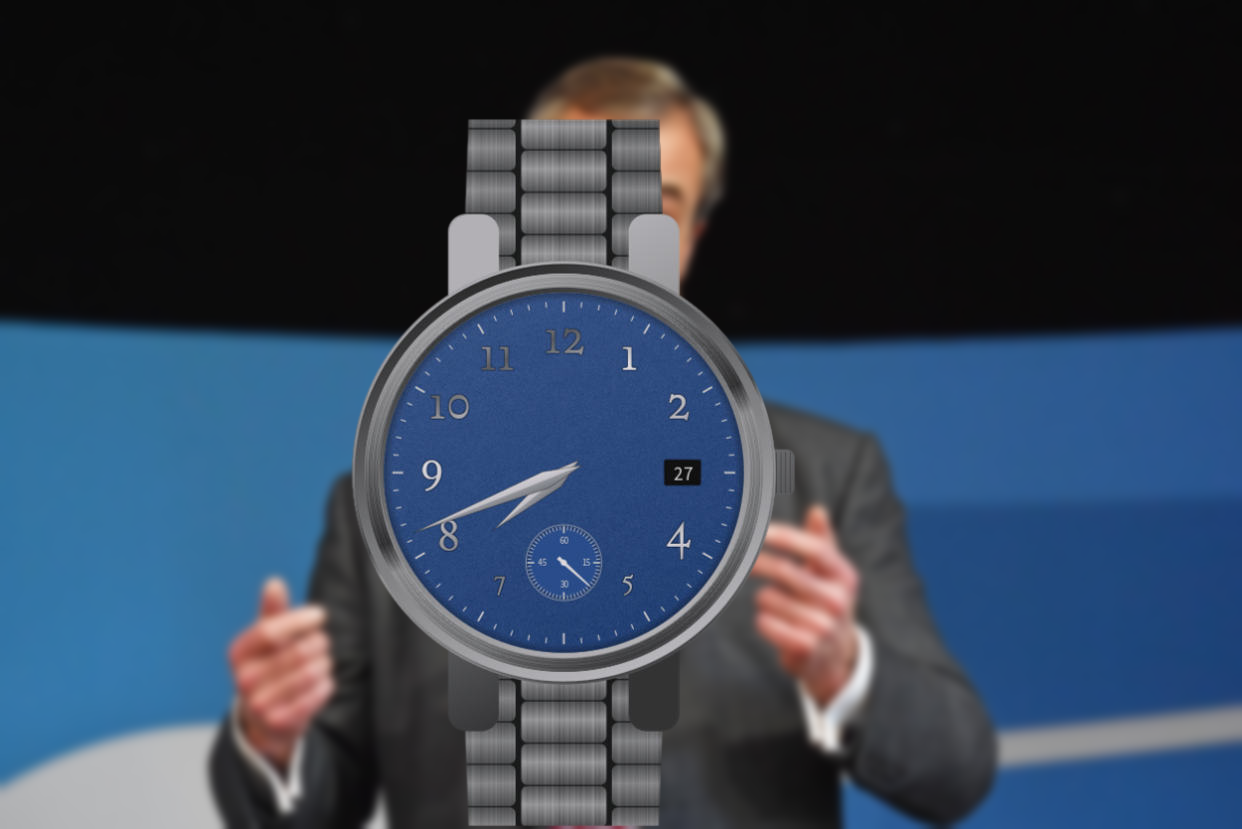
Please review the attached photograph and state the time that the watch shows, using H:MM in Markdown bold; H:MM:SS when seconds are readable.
**7:41:22**
